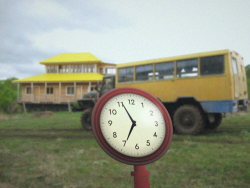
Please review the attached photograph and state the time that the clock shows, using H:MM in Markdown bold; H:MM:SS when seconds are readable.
**6:56**
